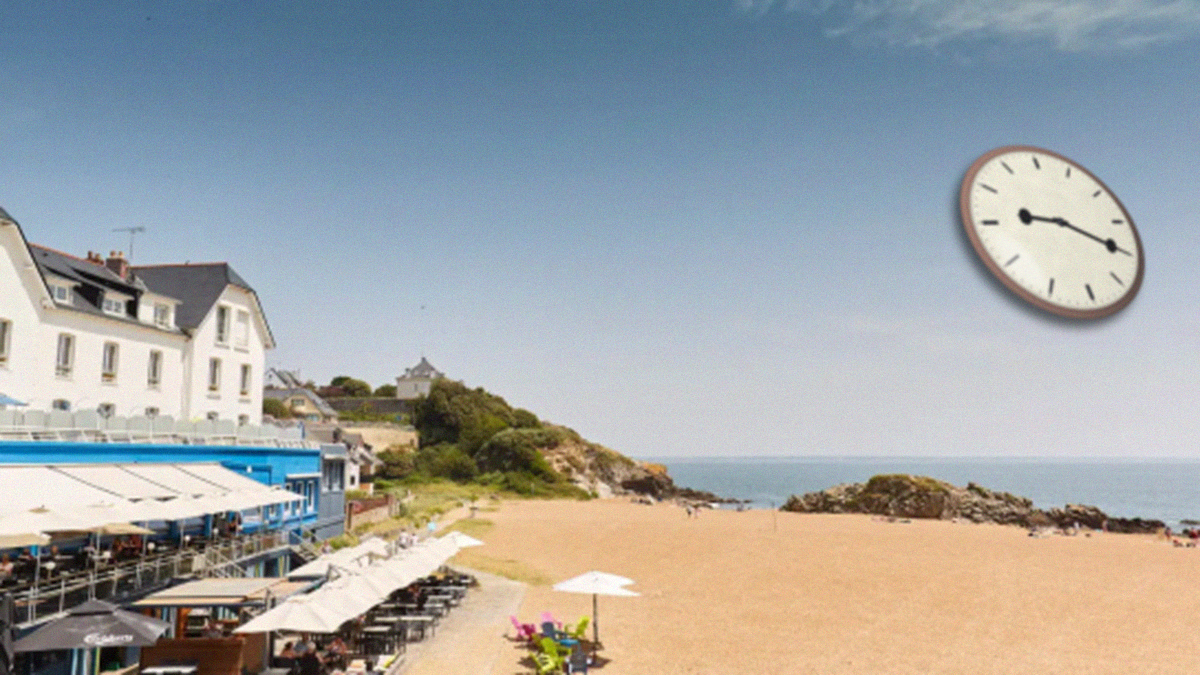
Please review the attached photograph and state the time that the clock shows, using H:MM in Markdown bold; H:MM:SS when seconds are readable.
**9:20**
